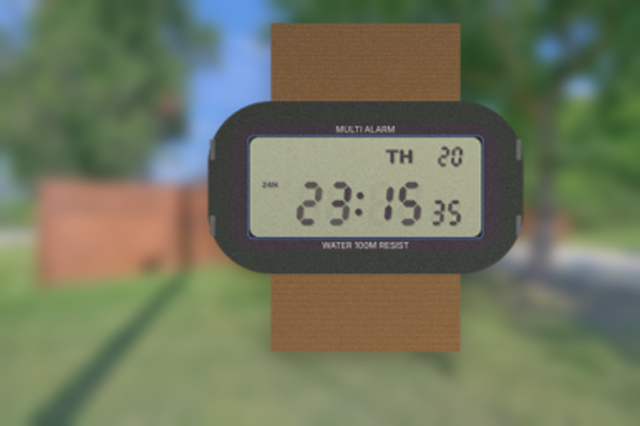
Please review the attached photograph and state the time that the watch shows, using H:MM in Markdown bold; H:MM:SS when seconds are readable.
**23:15:35**
